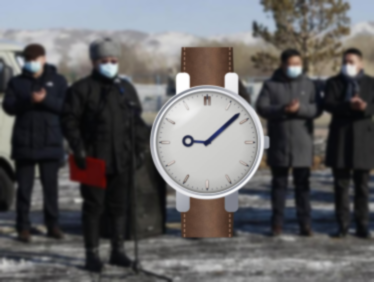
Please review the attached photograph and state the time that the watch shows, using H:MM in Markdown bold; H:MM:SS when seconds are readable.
**9:08**
